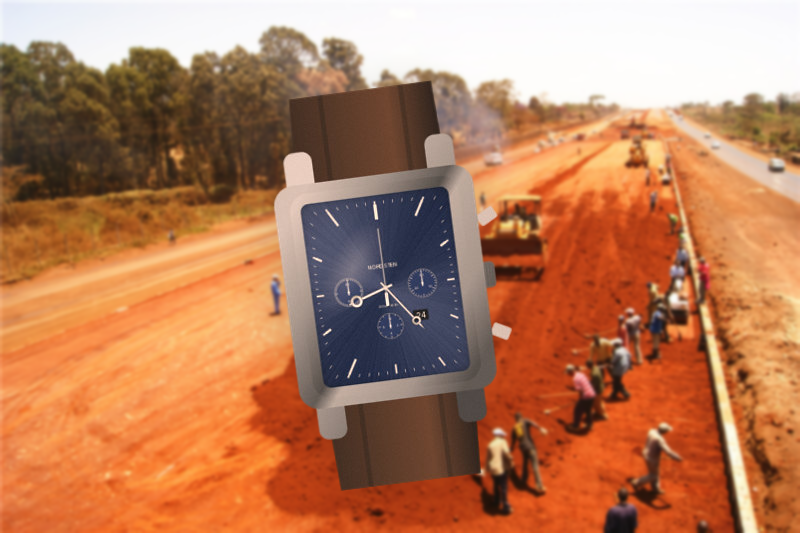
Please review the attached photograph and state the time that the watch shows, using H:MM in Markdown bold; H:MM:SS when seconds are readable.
**8:24**
